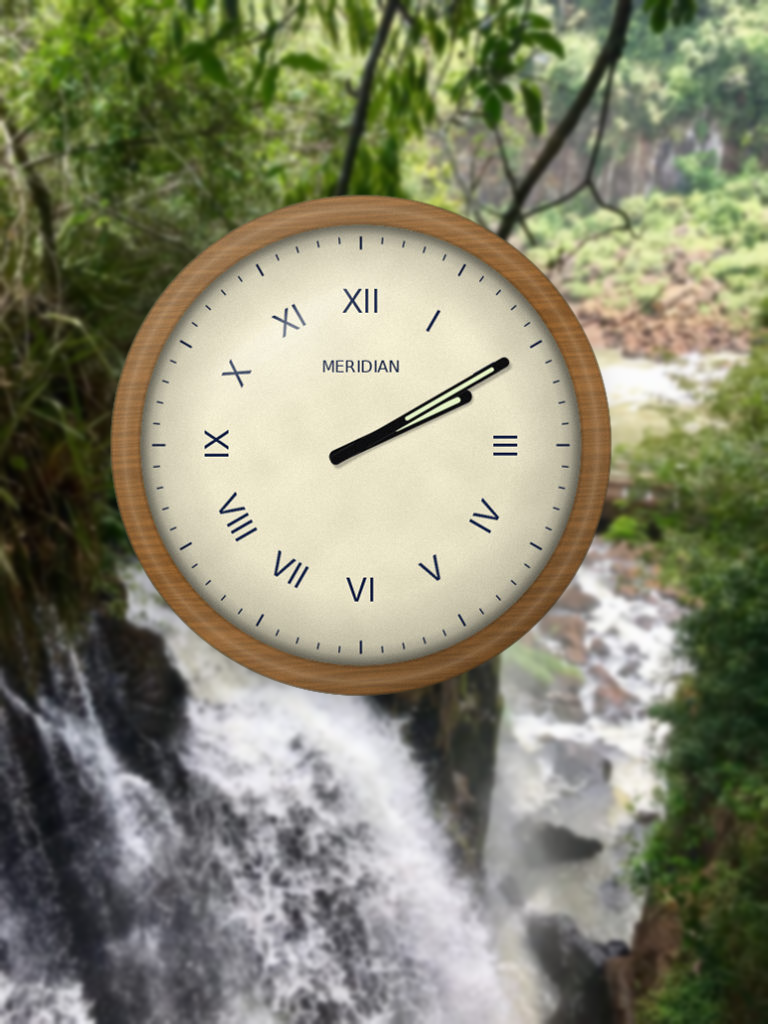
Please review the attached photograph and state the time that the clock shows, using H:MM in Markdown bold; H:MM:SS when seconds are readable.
**2:10**
